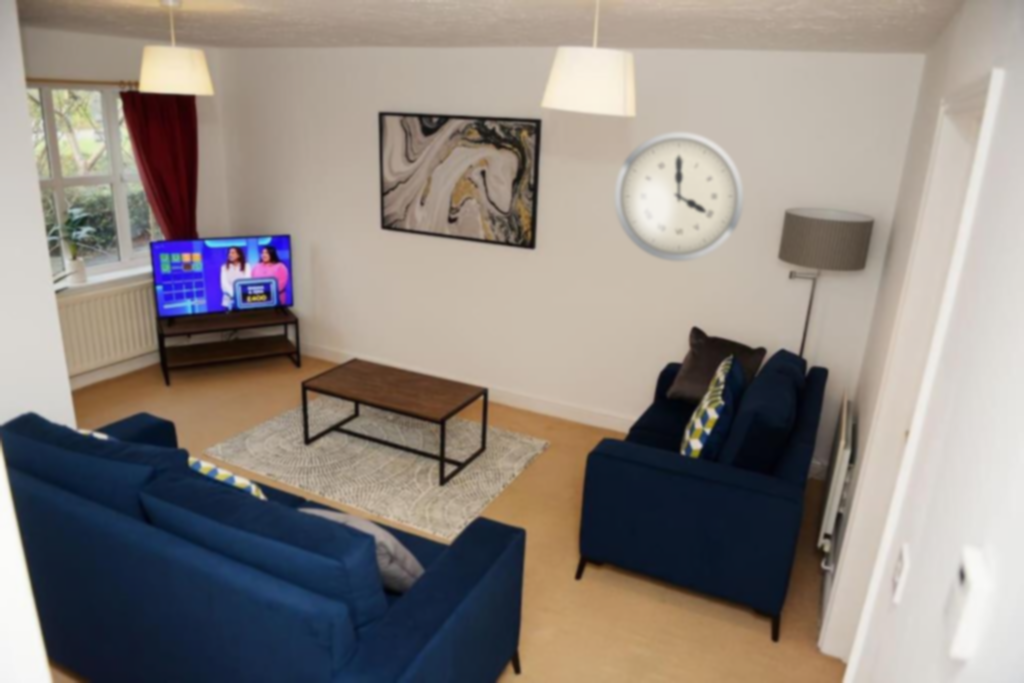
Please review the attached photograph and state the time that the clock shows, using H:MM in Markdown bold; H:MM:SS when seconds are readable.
**4:00**
